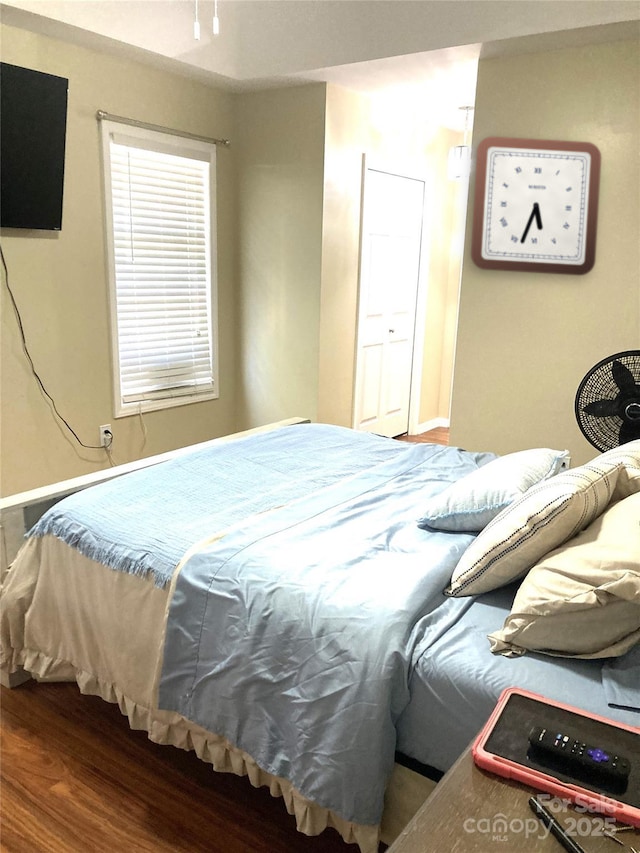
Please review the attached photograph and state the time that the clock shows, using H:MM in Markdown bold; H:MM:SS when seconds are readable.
**5:33**
